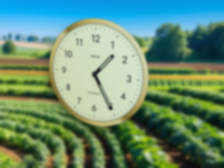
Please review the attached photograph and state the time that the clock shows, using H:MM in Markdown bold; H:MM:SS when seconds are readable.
**1:25**
